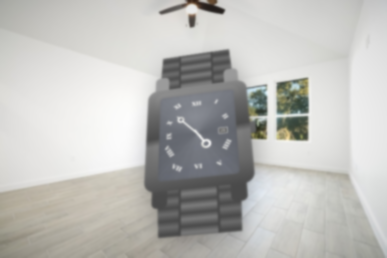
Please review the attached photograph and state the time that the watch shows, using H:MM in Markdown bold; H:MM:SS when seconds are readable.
**4:53**
